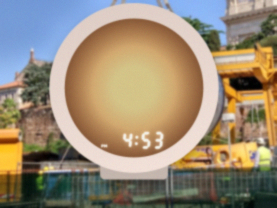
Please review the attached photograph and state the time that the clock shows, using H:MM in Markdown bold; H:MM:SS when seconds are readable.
**4:53**
